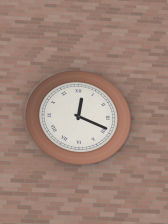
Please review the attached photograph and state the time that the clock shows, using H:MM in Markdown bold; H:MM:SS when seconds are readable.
**12:19**
